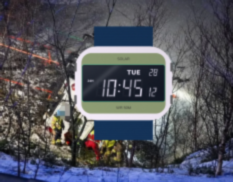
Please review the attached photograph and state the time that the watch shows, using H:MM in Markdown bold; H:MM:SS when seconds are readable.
**10:45**
